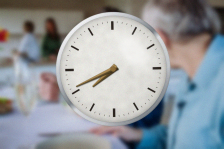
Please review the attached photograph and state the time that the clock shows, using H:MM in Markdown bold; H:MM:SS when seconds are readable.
**7:41**
